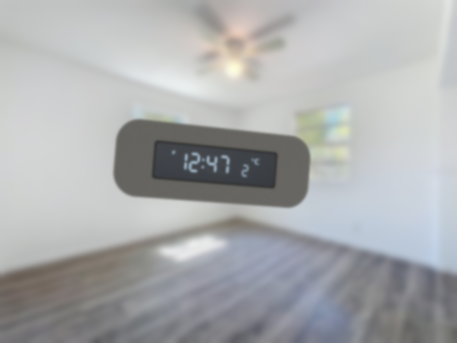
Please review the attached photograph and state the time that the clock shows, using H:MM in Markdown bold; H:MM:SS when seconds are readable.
**12:47**
